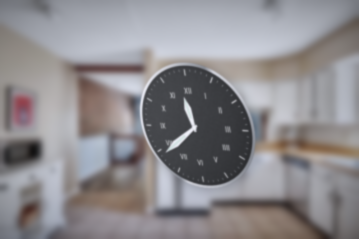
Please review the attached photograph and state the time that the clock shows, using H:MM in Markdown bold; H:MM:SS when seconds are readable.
**11:39**
